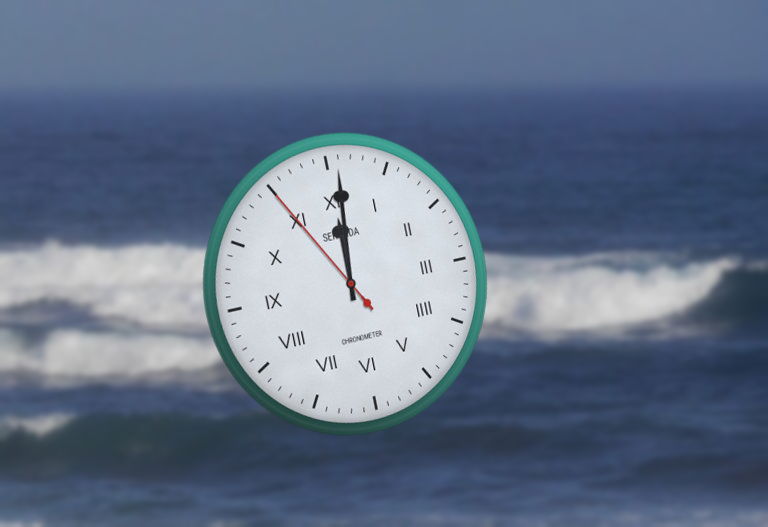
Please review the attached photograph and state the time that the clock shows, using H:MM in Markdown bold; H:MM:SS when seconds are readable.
**12:00:55**
